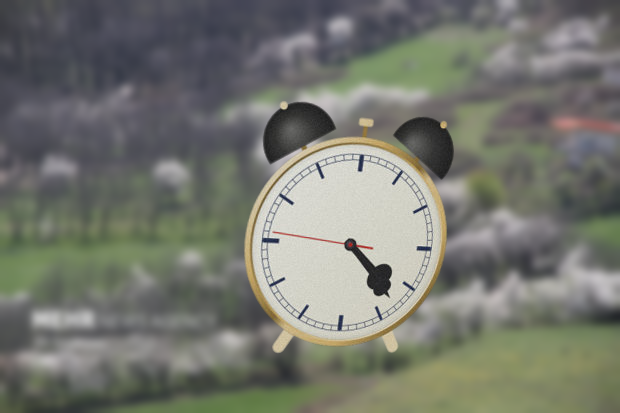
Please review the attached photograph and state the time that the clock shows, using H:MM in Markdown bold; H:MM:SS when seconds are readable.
**4:22:46**
